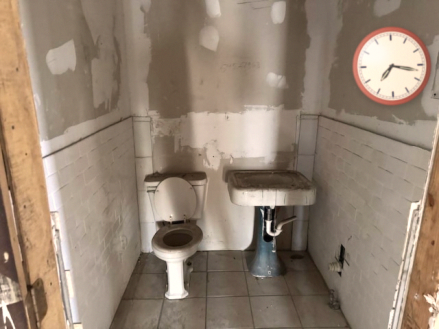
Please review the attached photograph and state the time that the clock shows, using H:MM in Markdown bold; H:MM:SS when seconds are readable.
**7:17**
